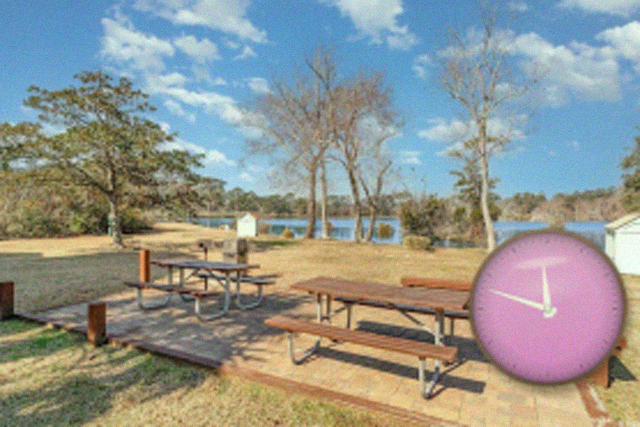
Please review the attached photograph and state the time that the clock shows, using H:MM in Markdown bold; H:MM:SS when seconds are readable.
**11:48**
